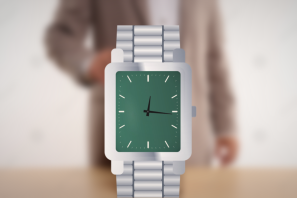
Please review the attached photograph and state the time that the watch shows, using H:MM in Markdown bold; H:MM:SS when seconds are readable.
**12:16**
